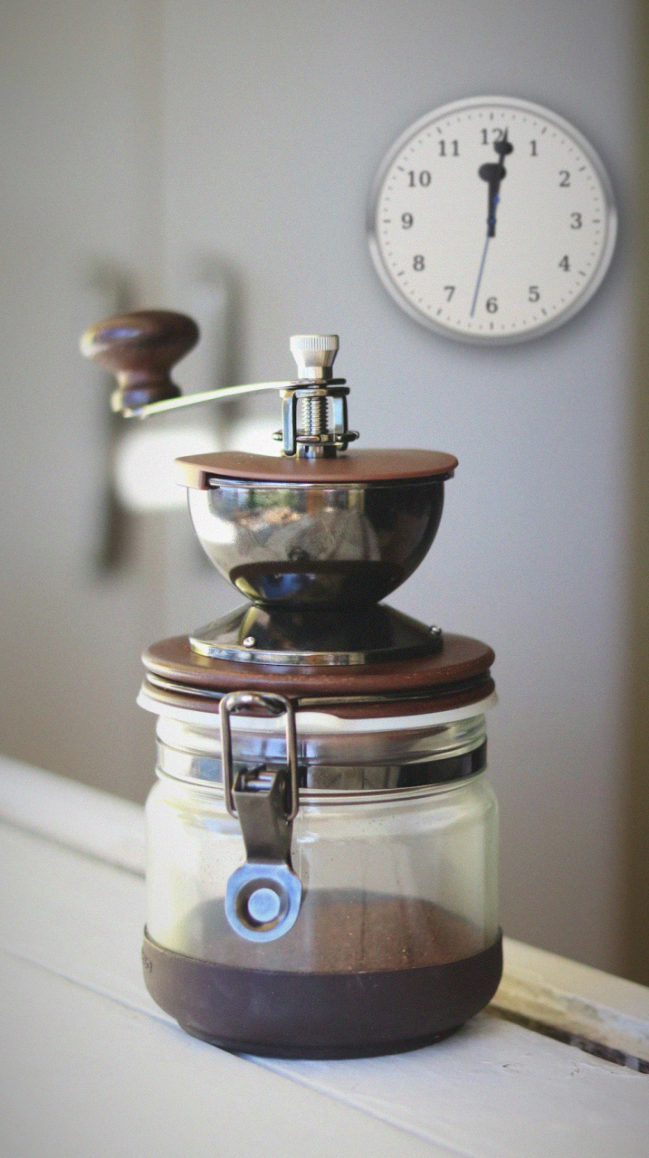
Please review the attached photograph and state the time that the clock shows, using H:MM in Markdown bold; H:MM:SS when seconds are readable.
**12:01:32**
